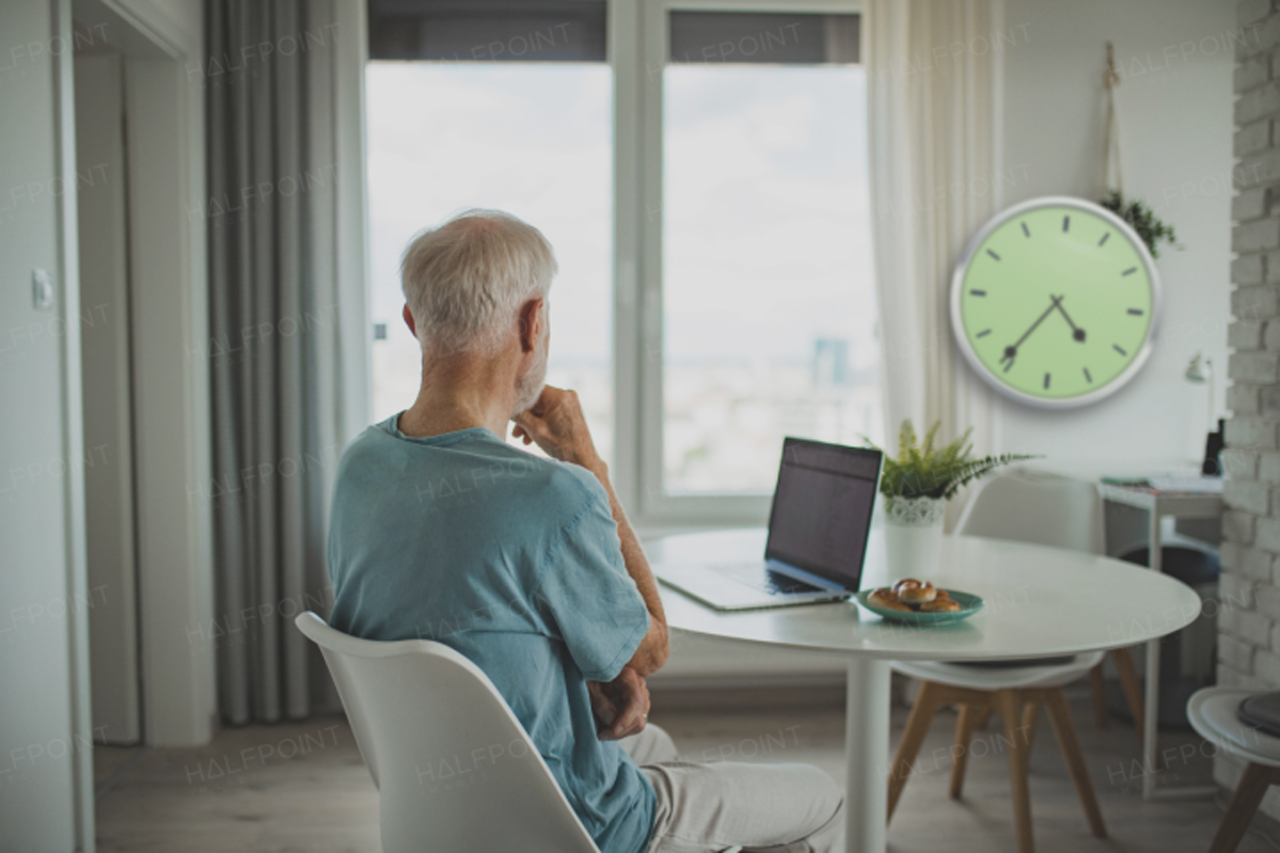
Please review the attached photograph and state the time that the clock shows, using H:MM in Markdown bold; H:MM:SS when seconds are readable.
**4:36**
